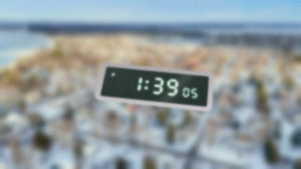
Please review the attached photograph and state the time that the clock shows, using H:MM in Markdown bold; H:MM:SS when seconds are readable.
**1:39**
